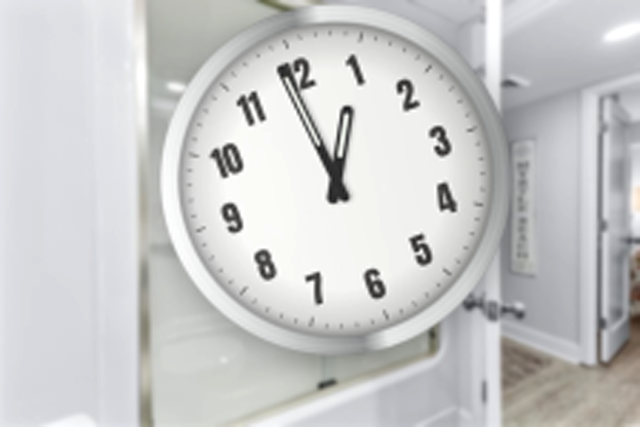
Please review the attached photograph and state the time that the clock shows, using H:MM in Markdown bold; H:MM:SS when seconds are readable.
**12:59**
